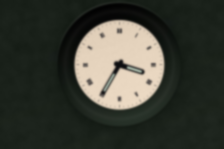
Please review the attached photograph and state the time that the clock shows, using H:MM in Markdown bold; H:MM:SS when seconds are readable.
**3:35**
